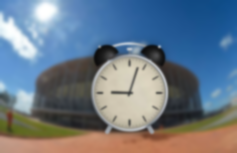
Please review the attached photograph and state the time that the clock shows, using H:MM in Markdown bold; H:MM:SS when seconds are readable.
**9:03**
